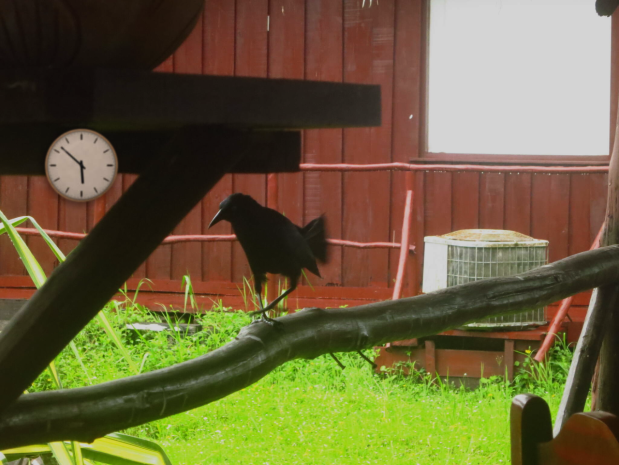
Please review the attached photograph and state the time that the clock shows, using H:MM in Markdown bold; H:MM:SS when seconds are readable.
**5:52**
